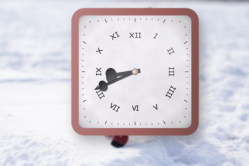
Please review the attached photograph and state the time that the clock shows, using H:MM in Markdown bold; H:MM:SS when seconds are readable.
**8:41**
